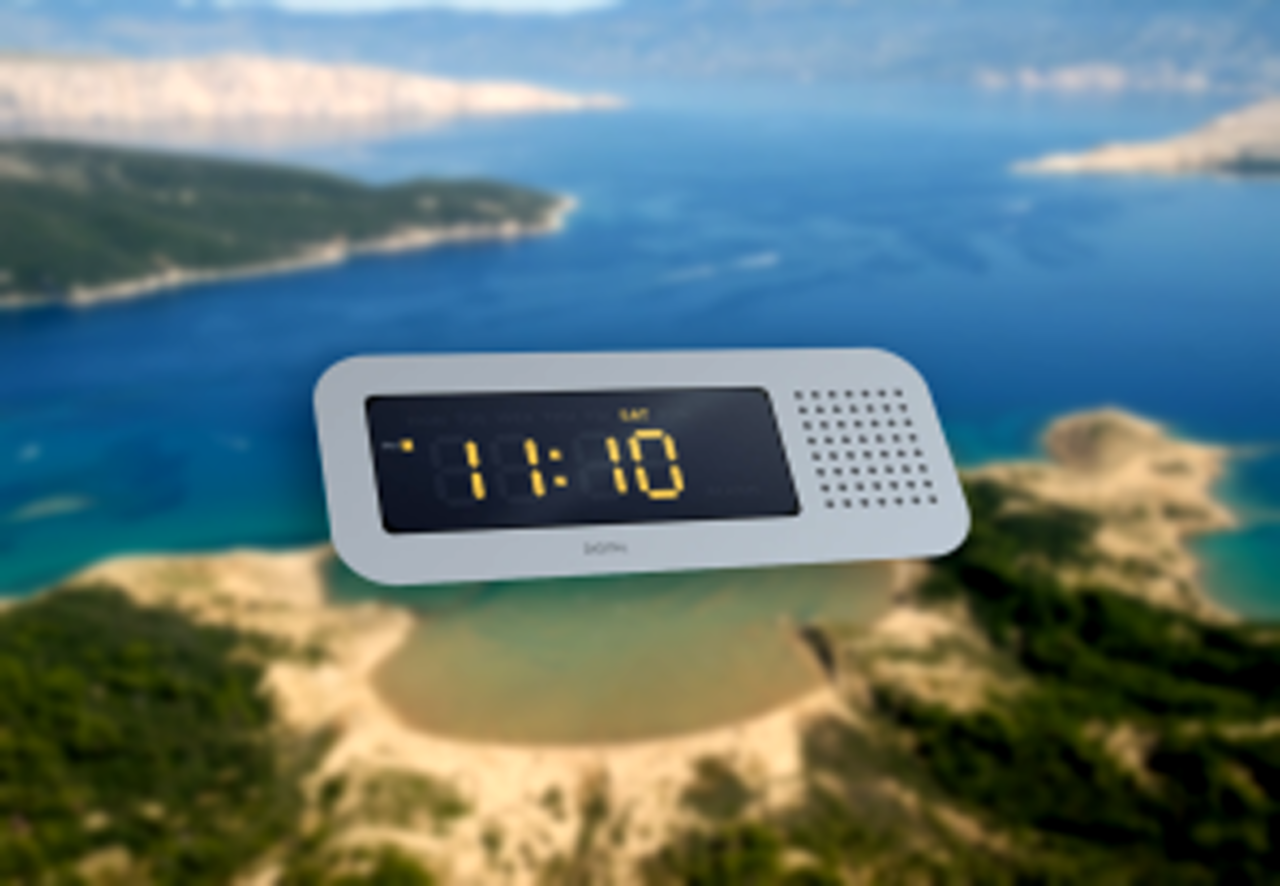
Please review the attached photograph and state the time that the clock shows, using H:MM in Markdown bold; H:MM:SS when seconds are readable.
**11:10**
